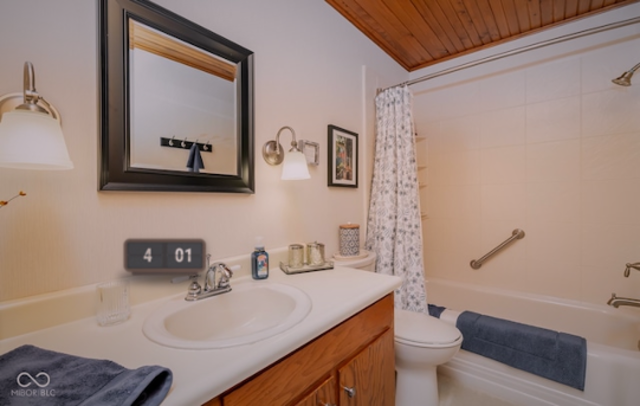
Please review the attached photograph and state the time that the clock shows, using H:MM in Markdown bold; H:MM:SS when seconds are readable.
**4:01**
